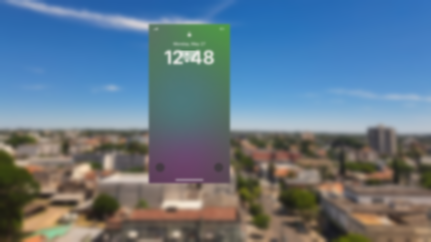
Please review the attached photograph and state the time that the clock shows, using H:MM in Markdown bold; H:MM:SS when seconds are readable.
**12:48**
